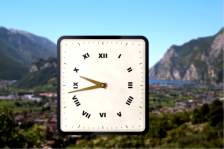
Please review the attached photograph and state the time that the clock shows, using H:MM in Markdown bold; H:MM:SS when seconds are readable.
**9:43**
